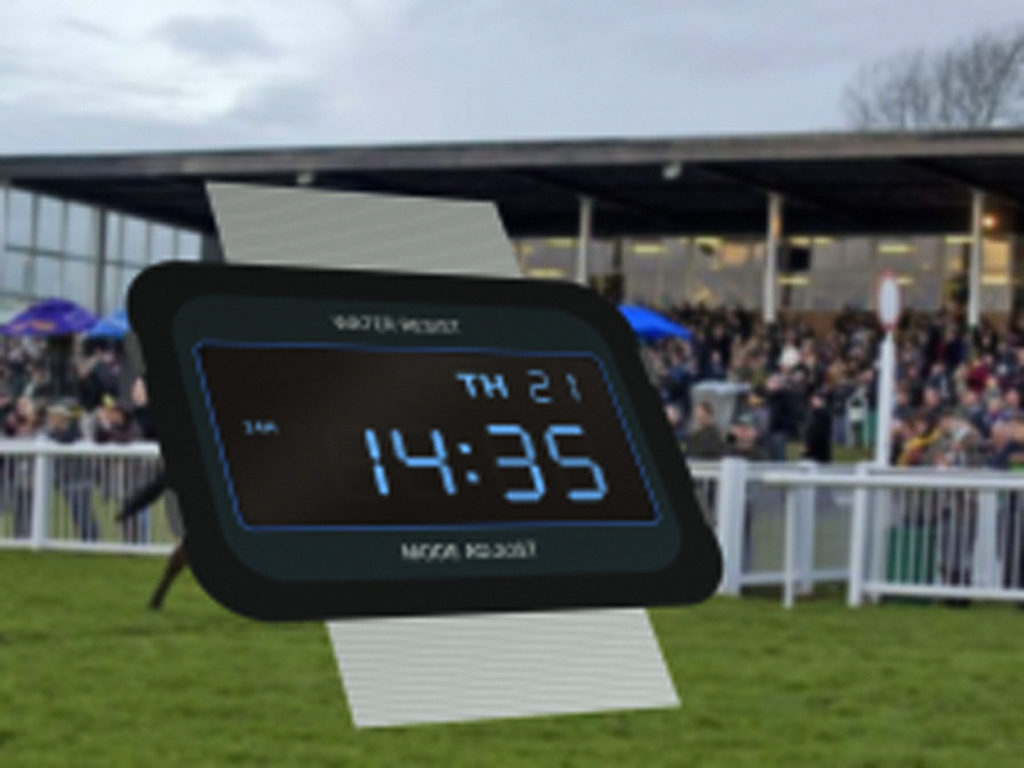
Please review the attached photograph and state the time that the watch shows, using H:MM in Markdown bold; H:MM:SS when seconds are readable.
**14:35**
